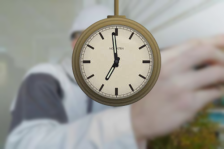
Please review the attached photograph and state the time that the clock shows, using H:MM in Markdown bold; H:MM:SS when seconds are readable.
**6:59**
